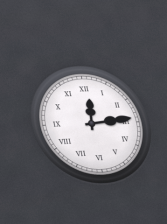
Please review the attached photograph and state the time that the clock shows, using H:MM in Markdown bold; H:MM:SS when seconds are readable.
**12:14**
